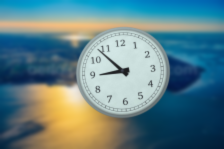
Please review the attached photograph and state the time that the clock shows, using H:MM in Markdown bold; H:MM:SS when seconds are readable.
**8:53**
